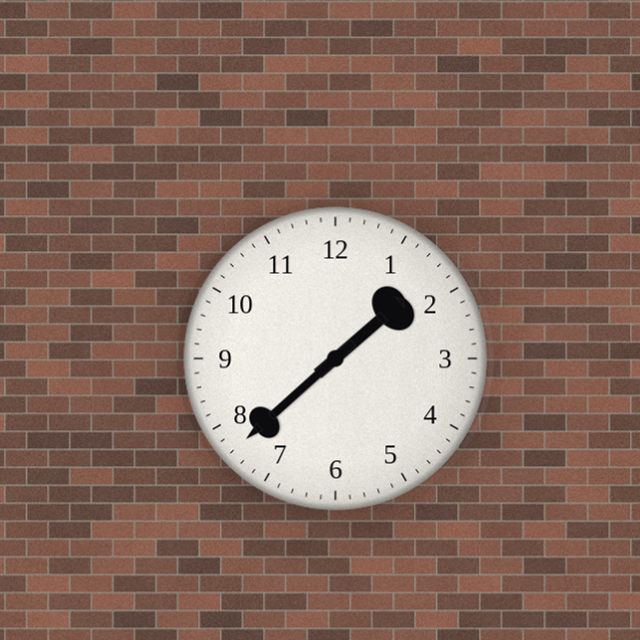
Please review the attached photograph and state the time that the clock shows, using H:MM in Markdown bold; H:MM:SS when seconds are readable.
**1:38**
